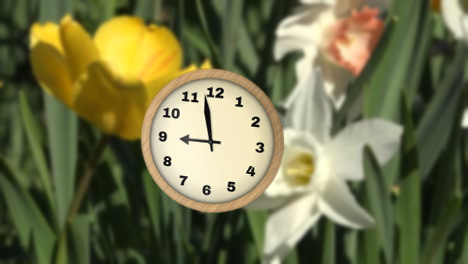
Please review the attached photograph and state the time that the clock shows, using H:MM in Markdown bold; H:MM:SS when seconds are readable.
**8:58**
